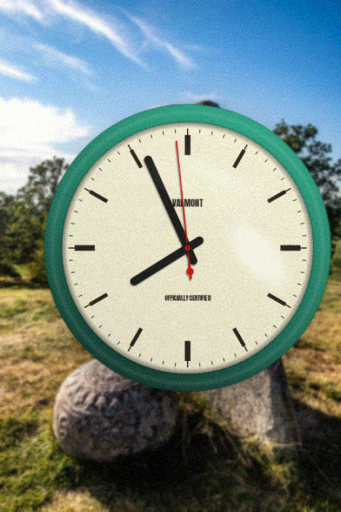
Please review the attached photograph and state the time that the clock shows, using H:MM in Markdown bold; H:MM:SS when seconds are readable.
**7:55:59**
